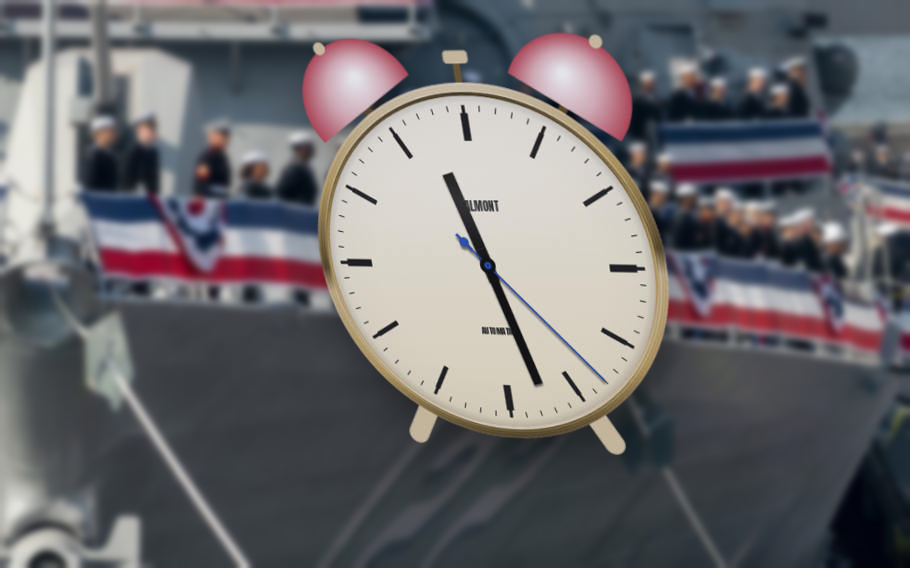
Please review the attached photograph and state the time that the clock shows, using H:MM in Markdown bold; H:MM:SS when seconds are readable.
**11:27:23**
